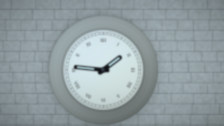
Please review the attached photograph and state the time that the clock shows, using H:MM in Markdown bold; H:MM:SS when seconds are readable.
**1:46**
